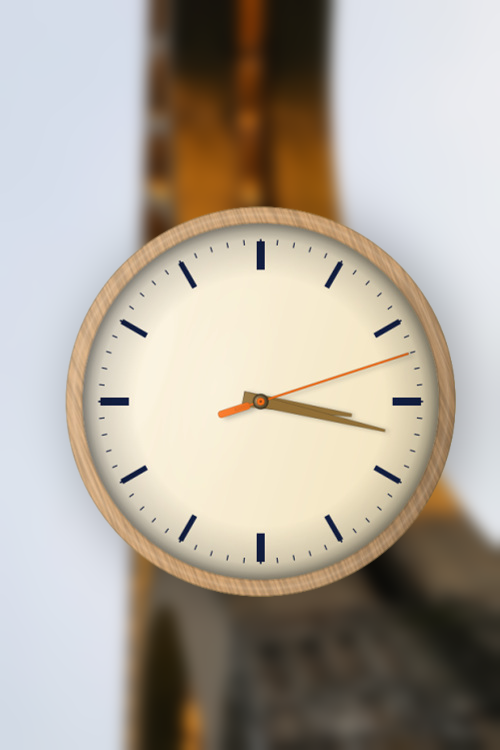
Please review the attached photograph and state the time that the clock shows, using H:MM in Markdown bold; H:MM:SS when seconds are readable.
**3:17:12**
